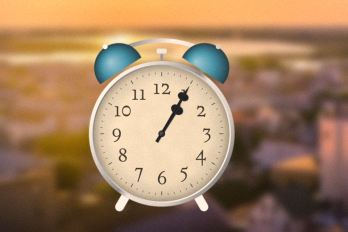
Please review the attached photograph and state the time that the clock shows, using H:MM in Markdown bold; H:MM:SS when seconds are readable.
**1:05**
